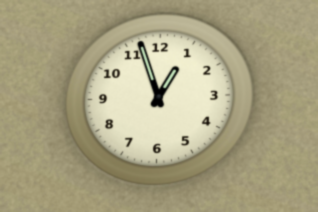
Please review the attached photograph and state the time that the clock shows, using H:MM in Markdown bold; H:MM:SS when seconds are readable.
**12:57**
